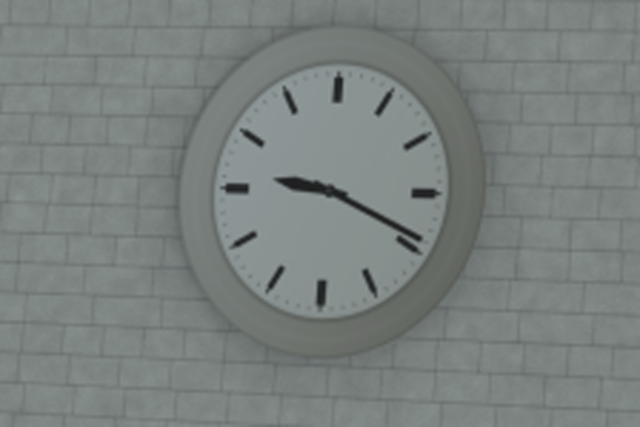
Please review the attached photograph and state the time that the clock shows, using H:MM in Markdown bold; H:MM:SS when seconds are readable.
**9:19**
